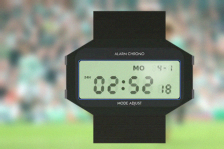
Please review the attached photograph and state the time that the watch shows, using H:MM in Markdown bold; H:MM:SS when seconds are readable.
**2:52:18**
